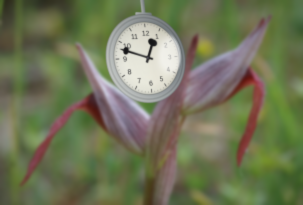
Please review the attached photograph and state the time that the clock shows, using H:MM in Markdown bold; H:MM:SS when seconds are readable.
**12:48**
